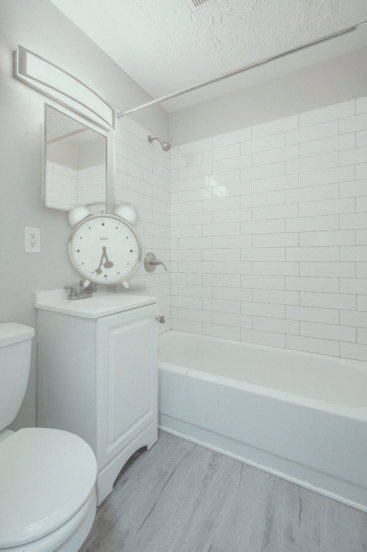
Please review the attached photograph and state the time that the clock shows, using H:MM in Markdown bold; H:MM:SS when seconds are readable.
**5:33**
